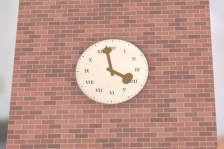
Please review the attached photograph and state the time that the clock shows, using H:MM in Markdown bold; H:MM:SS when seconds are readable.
**3:58**
